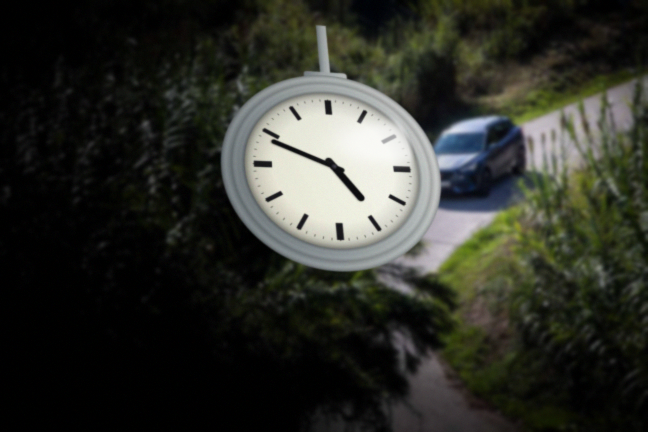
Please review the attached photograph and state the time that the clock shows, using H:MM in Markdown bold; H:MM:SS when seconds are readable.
**4:49**
